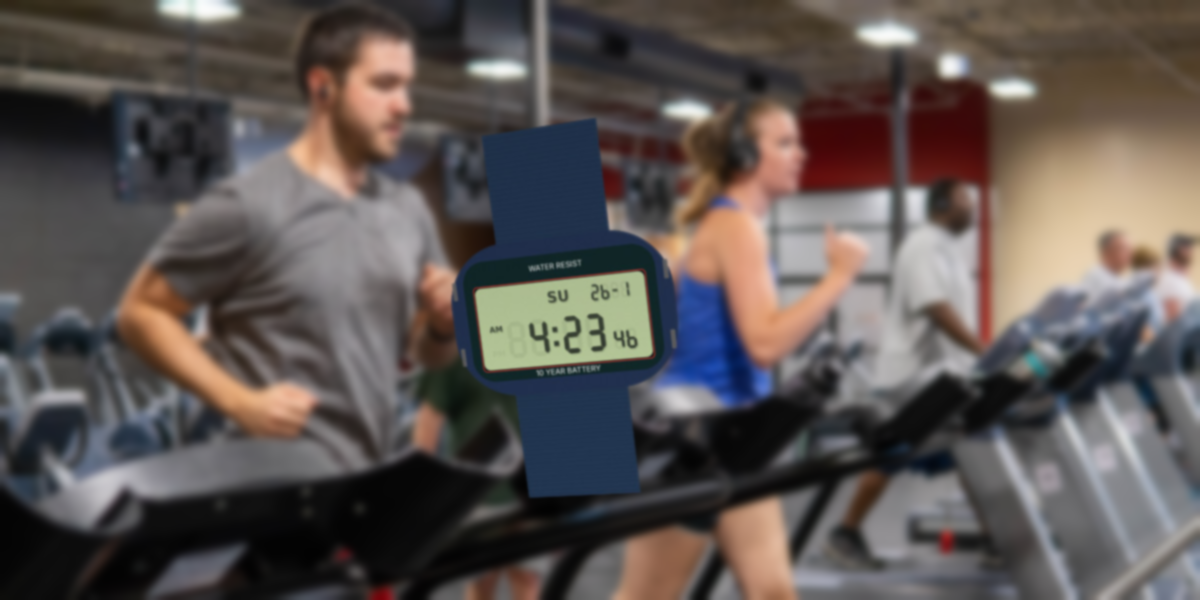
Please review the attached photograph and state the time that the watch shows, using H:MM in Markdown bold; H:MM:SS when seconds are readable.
**4:23:46**
